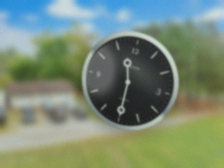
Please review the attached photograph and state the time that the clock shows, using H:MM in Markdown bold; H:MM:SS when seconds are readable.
**11:30**
